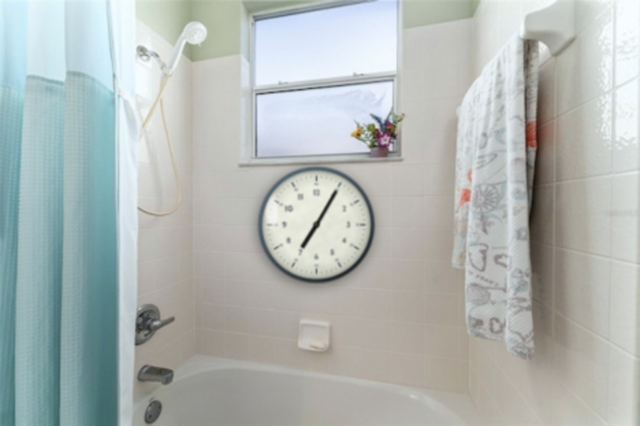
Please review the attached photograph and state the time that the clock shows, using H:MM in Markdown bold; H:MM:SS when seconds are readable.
**7:05**
